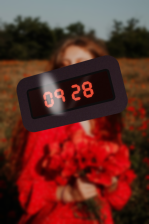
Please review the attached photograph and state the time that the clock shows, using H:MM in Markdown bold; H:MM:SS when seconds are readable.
**9:28**
